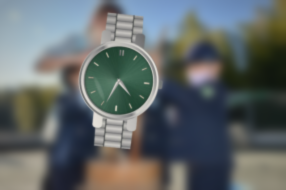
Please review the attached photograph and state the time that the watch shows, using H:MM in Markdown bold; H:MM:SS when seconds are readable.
**4:34**
